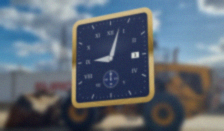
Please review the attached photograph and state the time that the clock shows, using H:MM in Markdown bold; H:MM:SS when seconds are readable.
**9:03**
